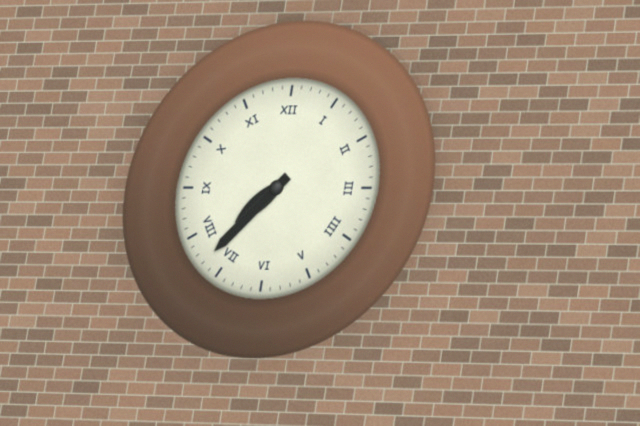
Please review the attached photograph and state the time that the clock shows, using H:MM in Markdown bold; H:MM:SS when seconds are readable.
**7:37**
